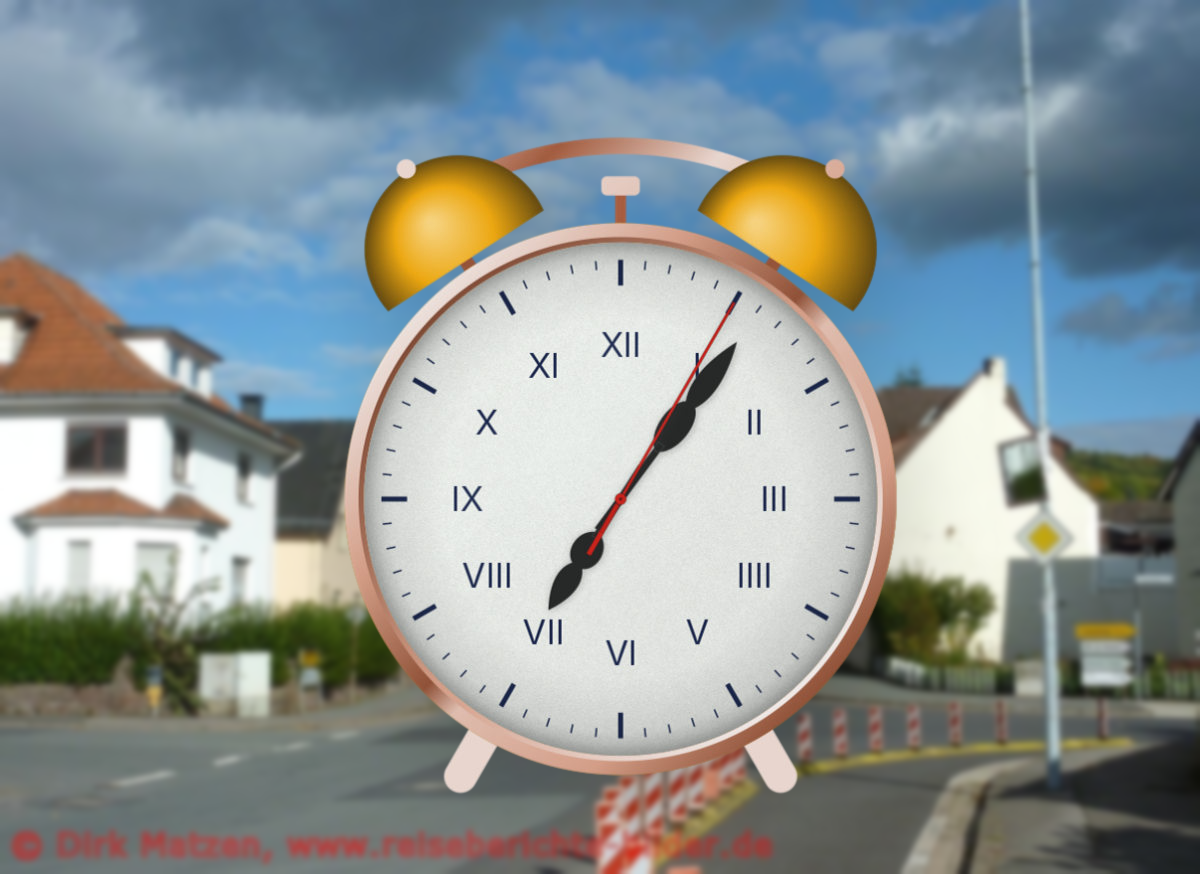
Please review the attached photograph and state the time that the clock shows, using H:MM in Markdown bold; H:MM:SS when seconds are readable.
**7:06:05**
